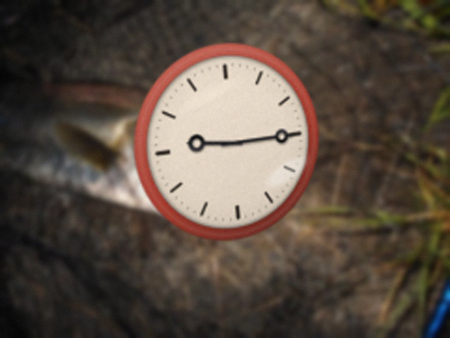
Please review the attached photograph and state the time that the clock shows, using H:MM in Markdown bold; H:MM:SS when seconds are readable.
**9:15**
